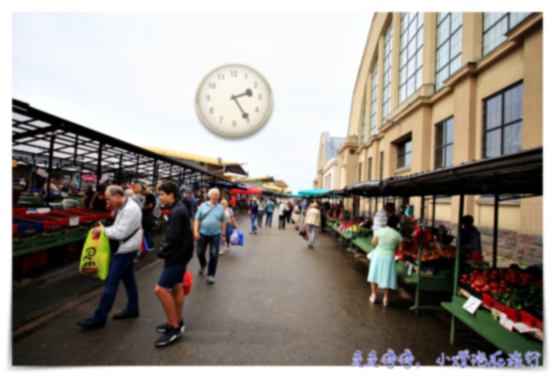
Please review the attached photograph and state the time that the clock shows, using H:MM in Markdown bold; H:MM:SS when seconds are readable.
**2:25**
